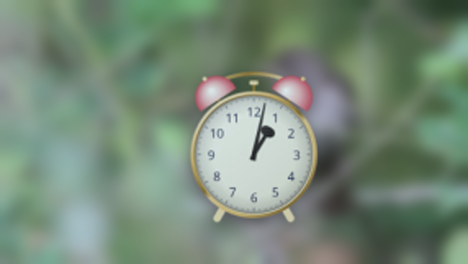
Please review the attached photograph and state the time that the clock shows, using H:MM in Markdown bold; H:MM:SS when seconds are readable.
**1:02**
